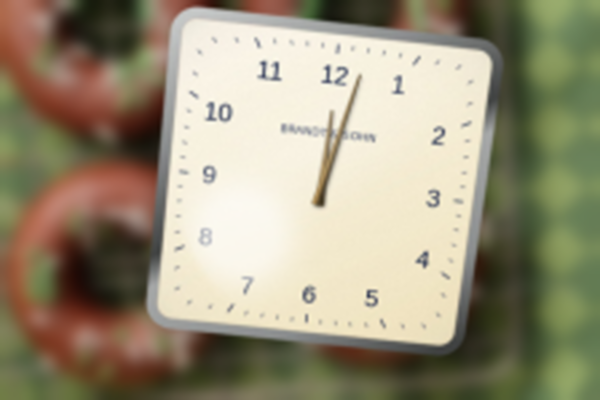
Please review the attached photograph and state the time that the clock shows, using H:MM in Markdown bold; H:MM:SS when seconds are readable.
**12:02**
